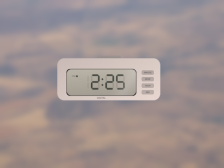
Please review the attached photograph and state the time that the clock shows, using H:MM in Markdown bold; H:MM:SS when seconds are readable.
**2:25**
